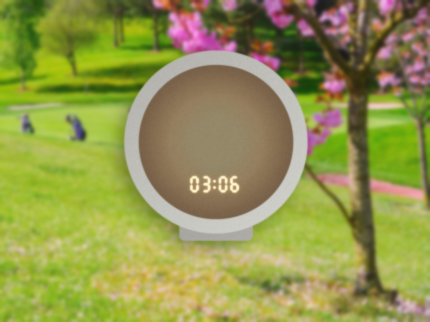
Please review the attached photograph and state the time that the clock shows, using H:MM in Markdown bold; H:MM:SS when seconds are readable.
**3:06**
